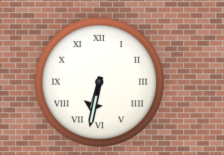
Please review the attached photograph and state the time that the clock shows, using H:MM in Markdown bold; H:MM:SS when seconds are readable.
**6:32**
